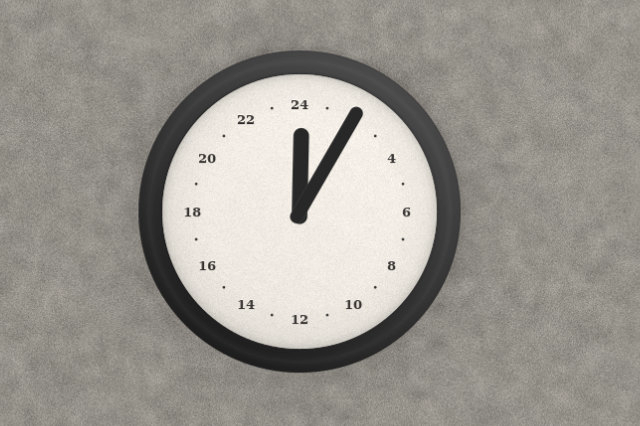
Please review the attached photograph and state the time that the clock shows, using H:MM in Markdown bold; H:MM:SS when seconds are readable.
**0:05**
